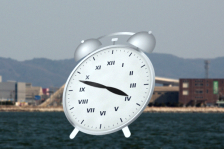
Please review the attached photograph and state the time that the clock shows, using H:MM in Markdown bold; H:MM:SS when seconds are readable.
**3:48**
